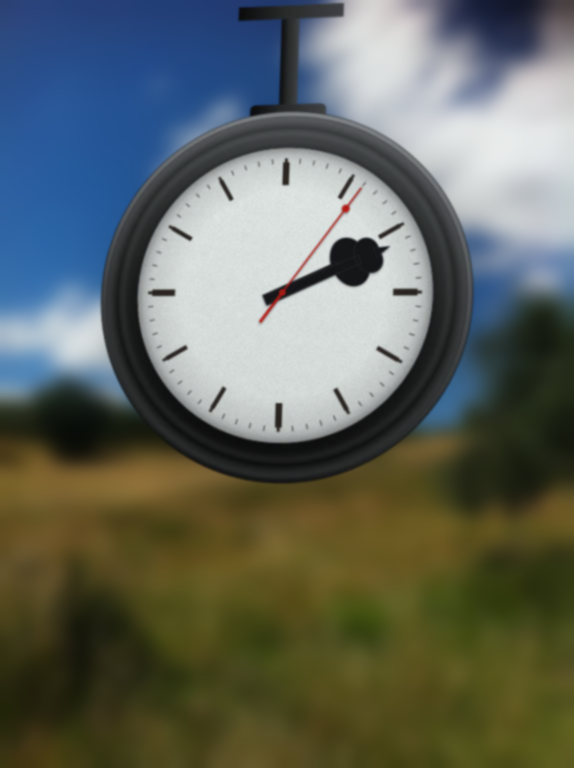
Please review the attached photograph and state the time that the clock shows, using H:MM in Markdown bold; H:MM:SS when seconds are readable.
**2:11:06**
